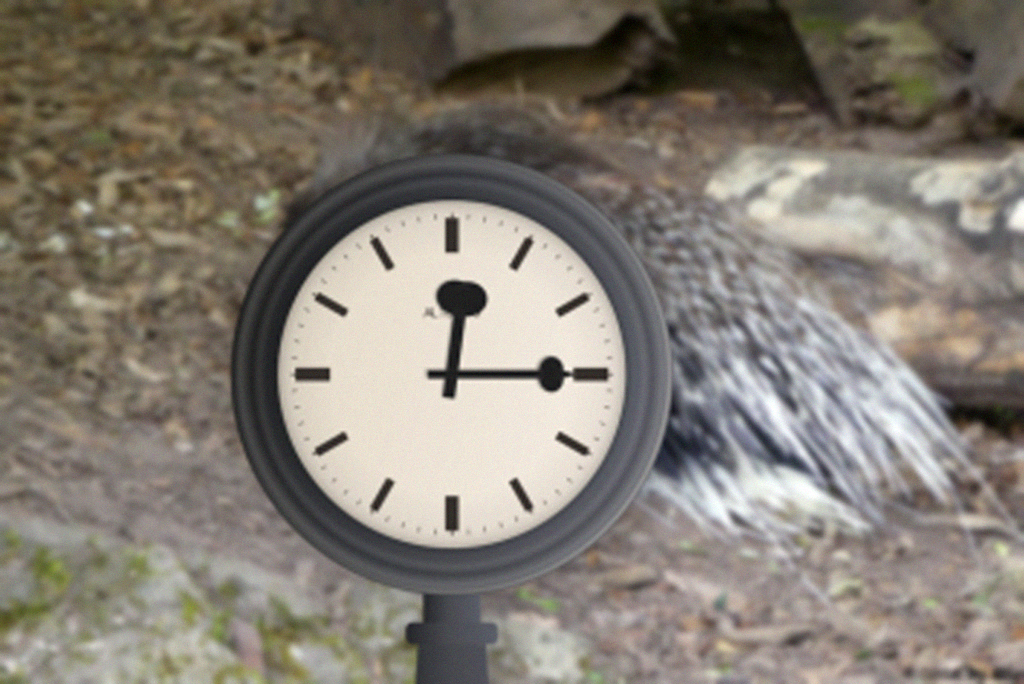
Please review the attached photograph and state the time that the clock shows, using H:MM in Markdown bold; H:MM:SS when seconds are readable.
**12:15**
